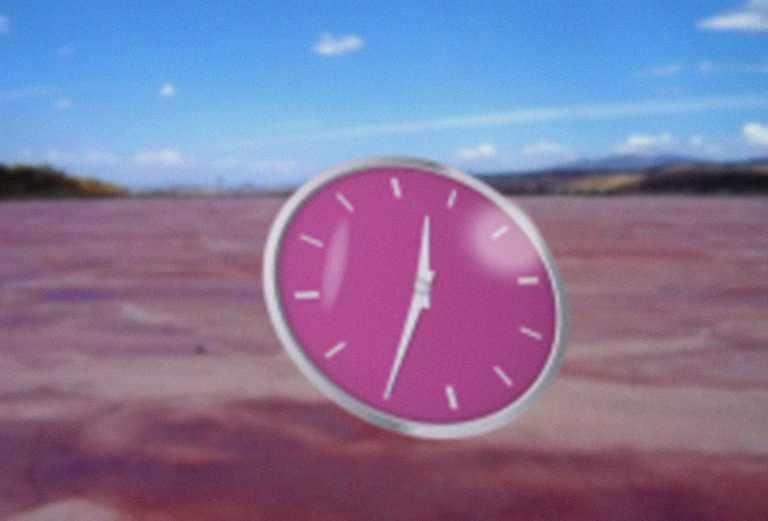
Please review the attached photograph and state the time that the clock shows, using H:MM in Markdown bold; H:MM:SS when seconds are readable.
**12:35**
